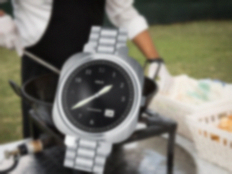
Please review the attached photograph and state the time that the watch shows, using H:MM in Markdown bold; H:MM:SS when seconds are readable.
**1:39**
